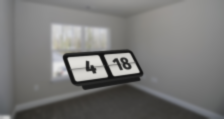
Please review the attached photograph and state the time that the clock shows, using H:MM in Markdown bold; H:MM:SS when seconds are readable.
**4:18**
